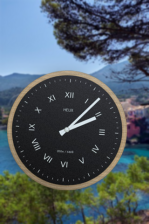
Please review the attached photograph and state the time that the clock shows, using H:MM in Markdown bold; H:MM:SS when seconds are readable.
**2:07**
